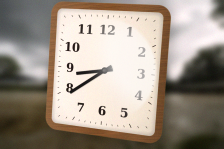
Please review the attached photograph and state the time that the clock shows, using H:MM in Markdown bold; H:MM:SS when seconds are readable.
**8:39**
